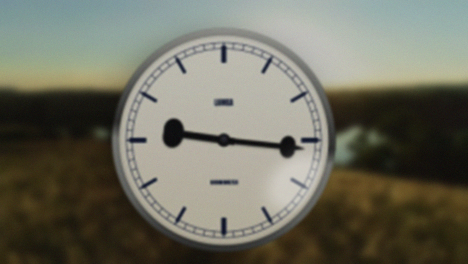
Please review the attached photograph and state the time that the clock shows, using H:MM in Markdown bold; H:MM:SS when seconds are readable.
**9:16**
